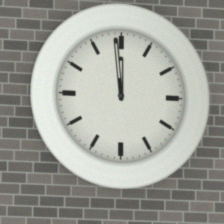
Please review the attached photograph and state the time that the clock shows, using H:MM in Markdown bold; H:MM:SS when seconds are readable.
**11:59**
